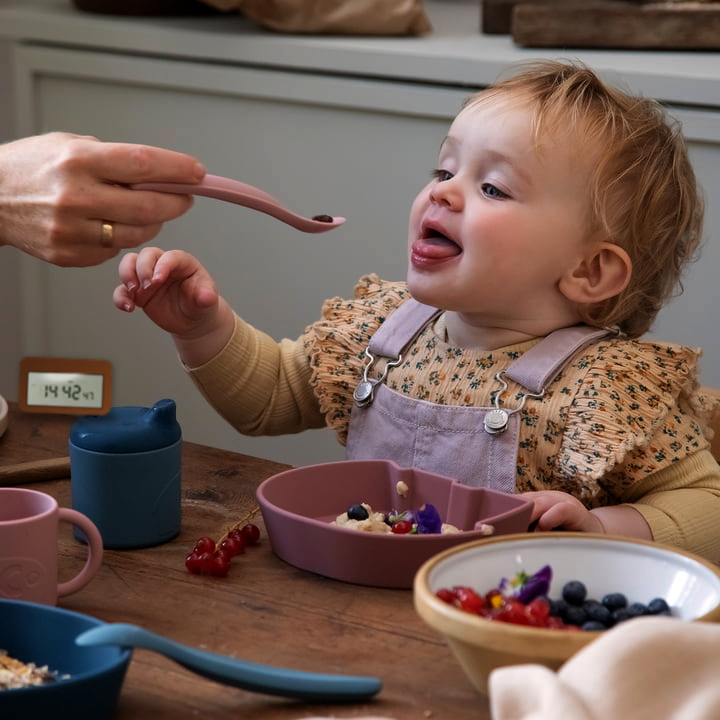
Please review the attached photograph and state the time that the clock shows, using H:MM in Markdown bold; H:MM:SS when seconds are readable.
**14:42**
